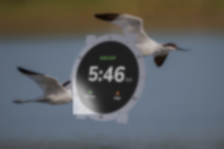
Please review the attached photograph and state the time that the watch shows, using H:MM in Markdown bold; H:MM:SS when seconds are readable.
**5:46**
